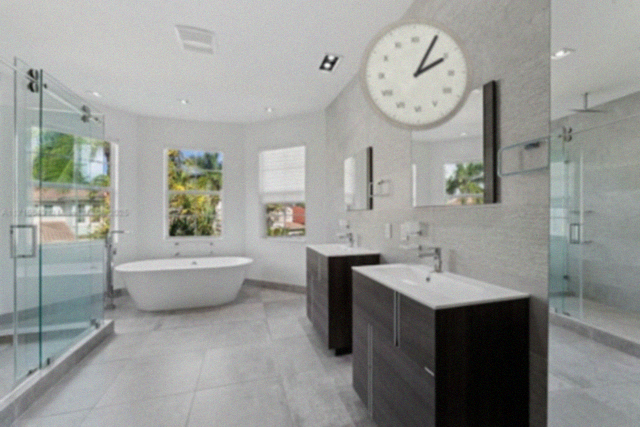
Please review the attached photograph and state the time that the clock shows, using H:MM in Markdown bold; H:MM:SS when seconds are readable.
**2:05**
